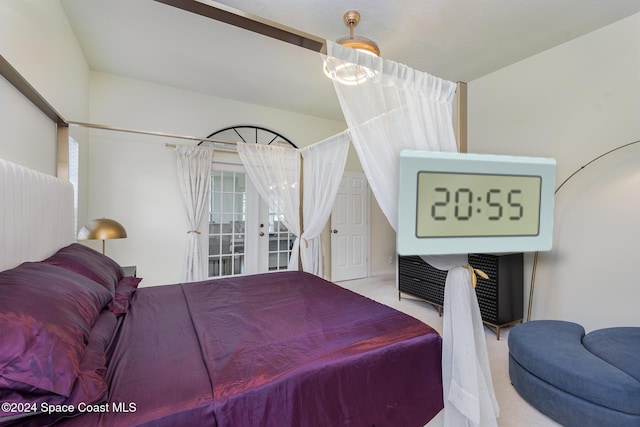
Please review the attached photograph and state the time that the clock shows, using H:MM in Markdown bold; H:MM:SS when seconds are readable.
**20:55**
